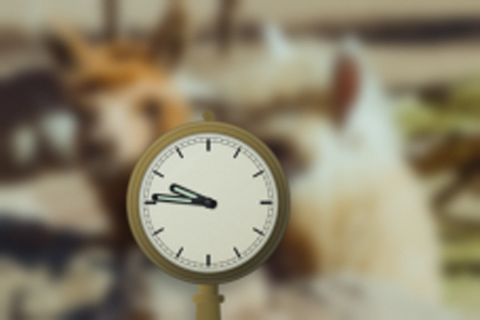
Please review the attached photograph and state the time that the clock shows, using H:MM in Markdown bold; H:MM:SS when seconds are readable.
**9:46**
